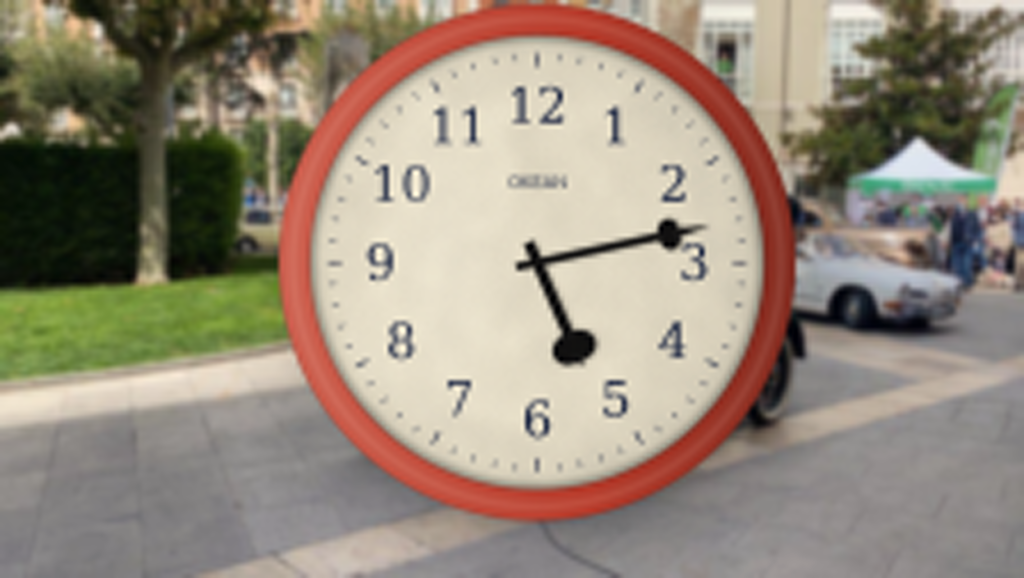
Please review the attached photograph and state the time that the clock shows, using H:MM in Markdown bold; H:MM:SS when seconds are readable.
**5:13**
